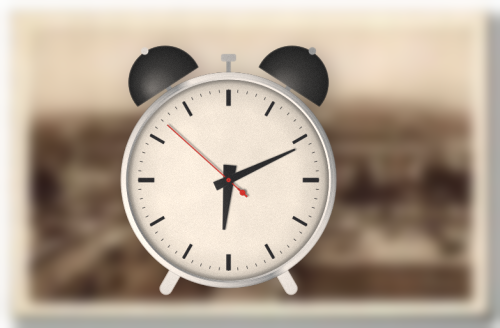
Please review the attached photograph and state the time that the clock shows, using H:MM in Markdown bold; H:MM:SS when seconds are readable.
**6:10:52**
